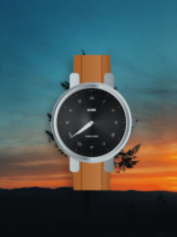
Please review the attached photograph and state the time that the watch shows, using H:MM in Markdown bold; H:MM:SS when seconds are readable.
**7:39**
